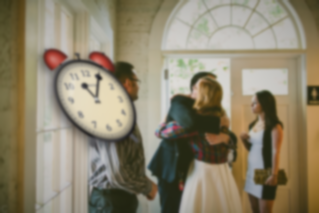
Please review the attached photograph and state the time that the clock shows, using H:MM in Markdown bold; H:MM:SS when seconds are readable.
**11:05**
